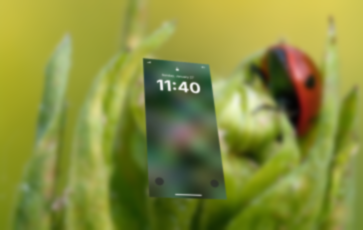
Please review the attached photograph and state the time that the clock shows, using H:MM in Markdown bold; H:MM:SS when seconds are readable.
**11:40**
